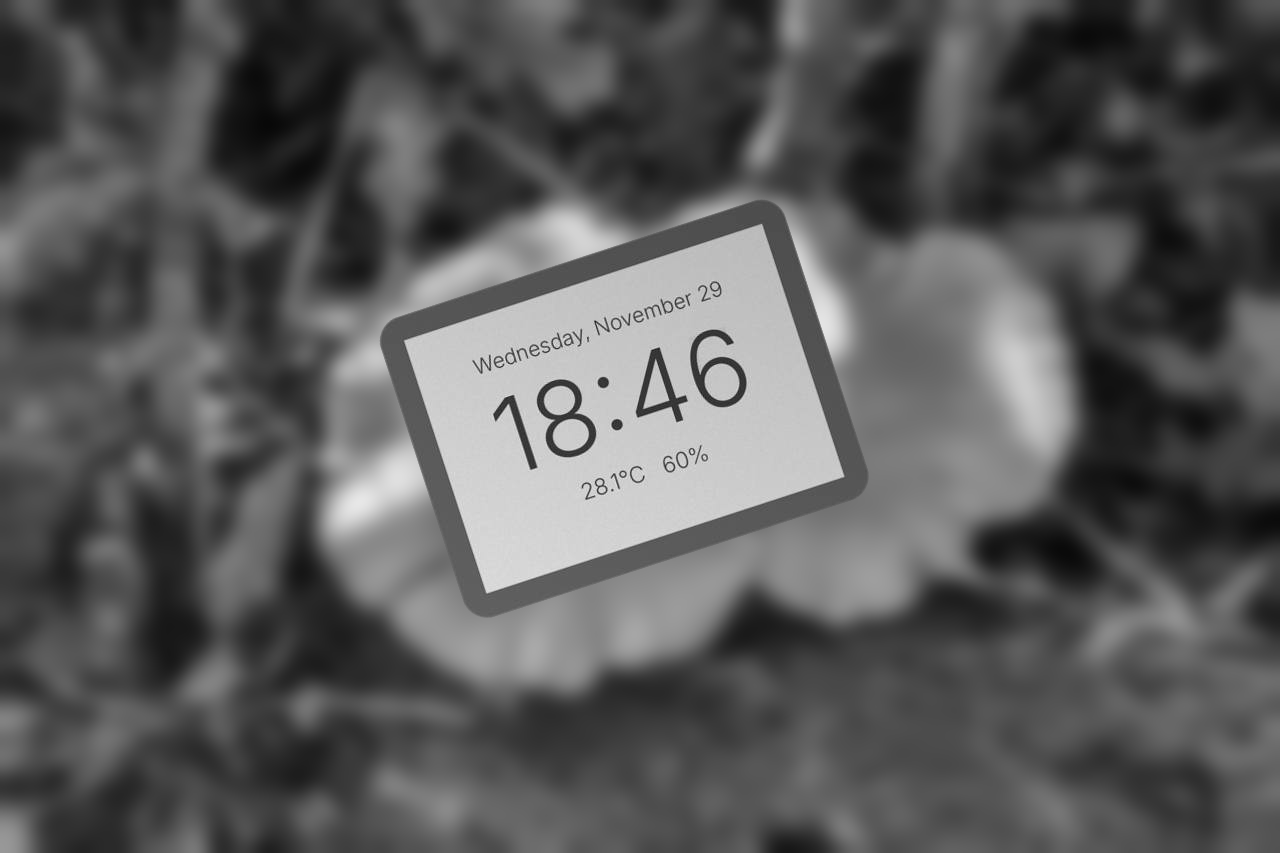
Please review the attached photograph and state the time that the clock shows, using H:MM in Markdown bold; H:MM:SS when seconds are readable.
**18:46**
